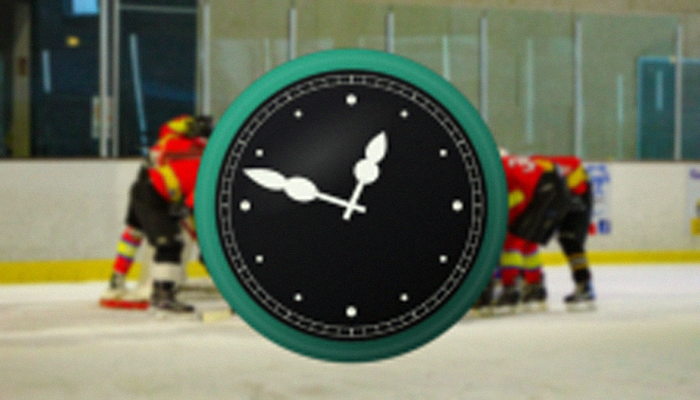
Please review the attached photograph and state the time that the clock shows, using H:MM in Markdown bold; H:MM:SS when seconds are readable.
**12:48**
